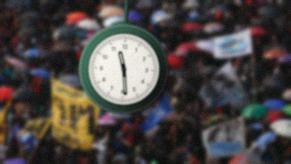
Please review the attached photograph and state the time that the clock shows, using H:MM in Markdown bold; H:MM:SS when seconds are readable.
**11:29**
